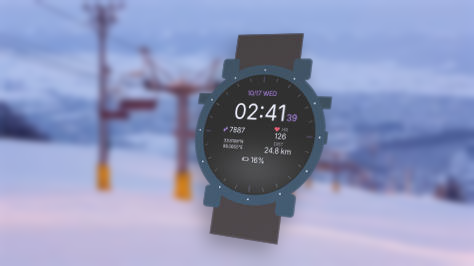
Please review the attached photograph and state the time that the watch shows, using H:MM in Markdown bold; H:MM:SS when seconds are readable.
**2:41:39**
